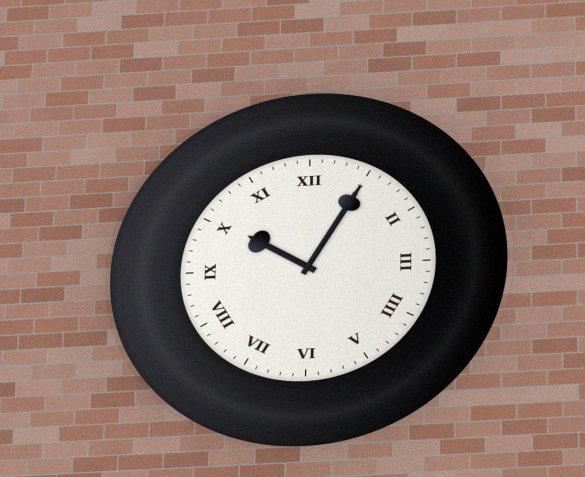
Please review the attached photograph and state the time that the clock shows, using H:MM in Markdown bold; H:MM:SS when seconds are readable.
**10:05**
